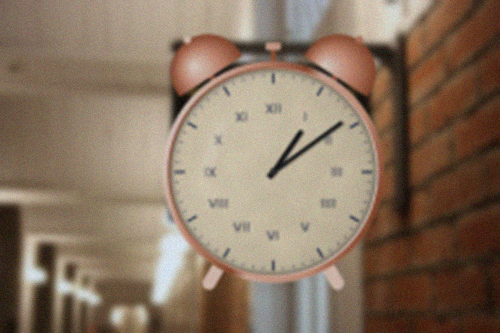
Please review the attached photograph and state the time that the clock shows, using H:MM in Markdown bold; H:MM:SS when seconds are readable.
**1:09**
